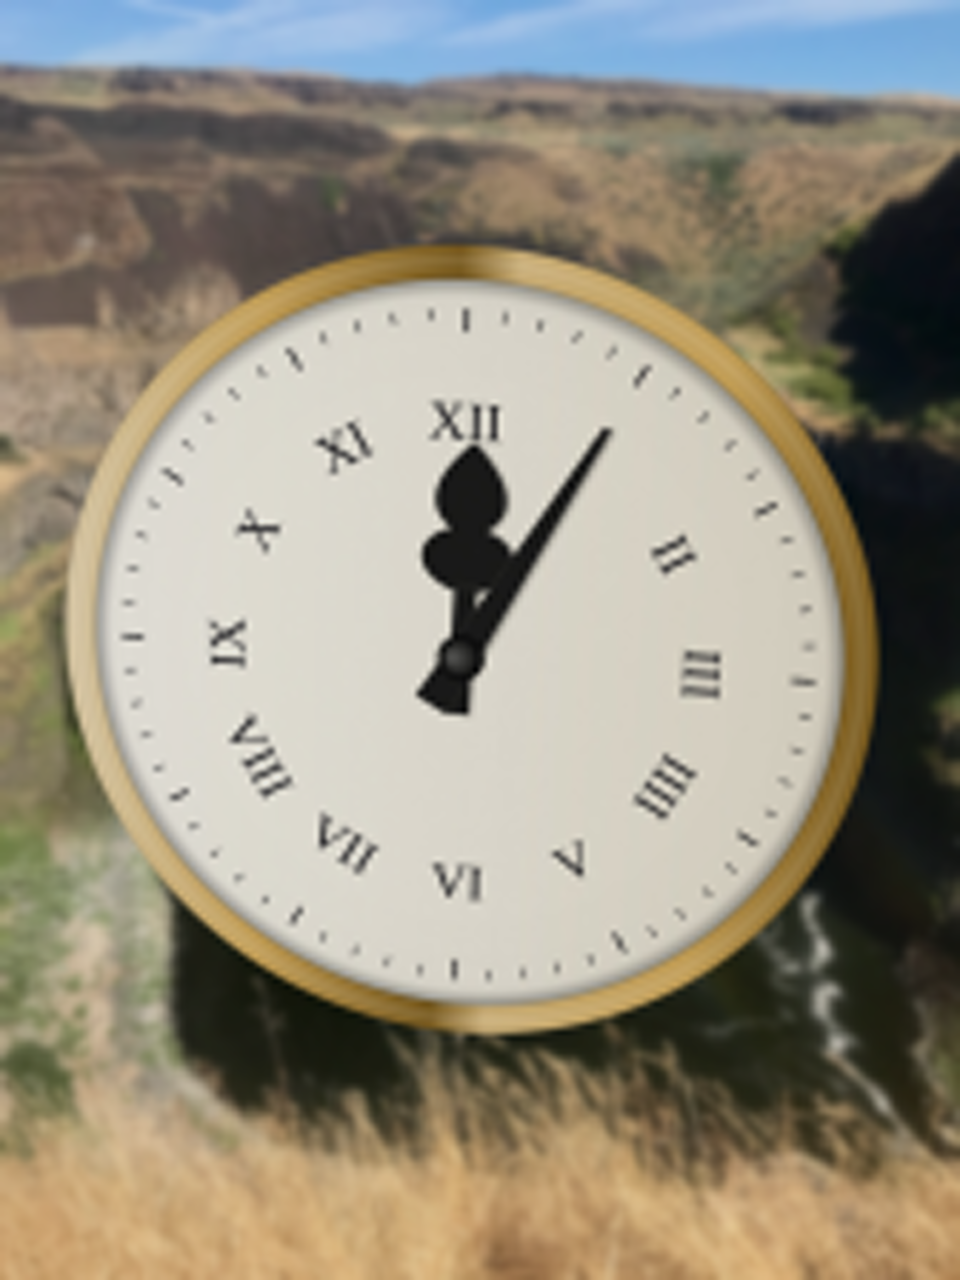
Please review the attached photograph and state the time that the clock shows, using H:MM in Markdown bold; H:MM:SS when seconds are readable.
**12:05**
